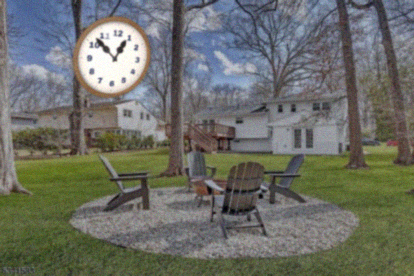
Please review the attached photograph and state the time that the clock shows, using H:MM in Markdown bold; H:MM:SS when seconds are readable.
**12:52**
